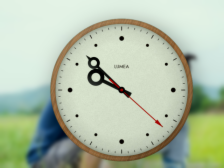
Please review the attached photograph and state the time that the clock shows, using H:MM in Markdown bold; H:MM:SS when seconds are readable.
**9:52:22**
